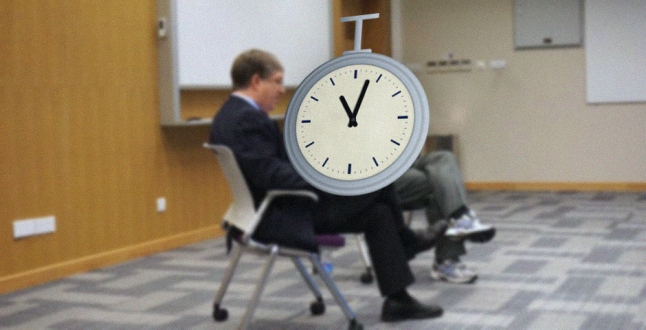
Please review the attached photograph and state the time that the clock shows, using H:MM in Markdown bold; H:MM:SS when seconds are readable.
**11:03**
